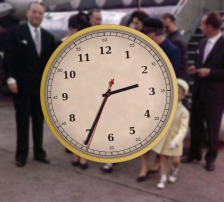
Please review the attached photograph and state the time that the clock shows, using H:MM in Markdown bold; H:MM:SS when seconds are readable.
**2:34:34**
